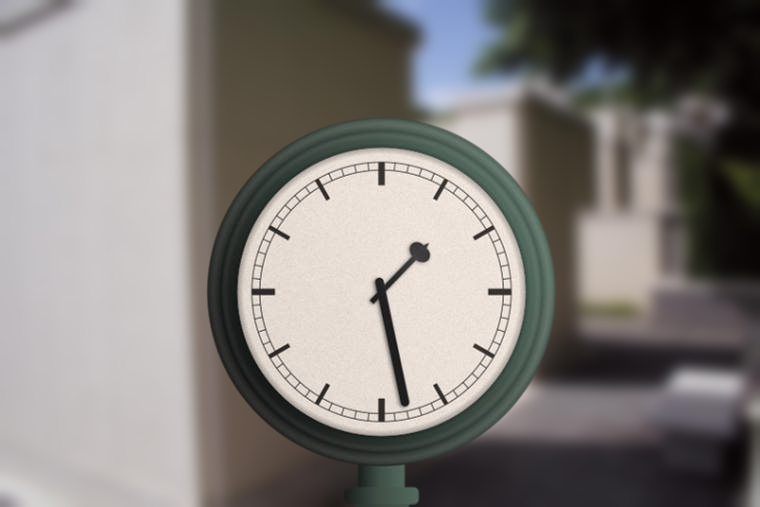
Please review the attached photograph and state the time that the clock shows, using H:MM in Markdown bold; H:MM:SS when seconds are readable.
**1:28**
